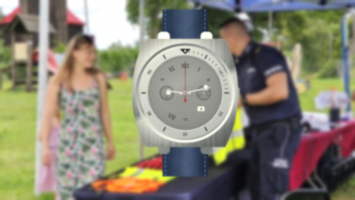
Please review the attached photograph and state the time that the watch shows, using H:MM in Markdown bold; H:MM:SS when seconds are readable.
**9:13**
